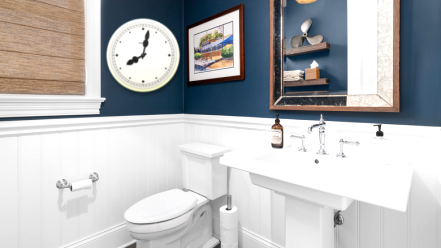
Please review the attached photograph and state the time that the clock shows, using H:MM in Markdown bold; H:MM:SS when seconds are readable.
**8:02**
